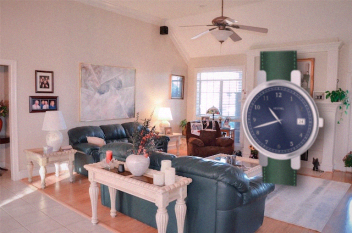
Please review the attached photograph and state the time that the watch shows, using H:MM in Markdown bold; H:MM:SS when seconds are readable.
**10:42**
